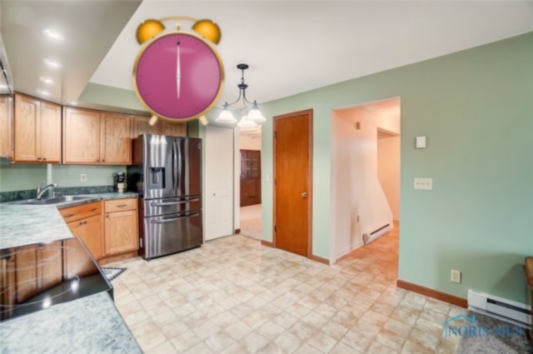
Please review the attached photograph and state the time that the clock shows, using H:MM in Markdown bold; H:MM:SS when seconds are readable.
**6:00**
